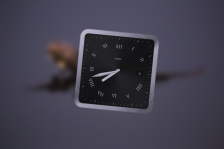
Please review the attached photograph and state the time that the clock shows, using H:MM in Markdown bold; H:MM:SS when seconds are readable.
**7:42**
